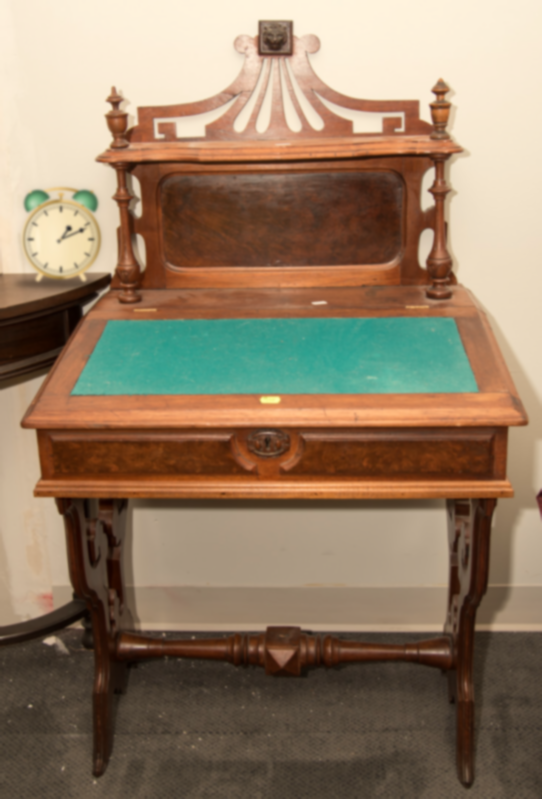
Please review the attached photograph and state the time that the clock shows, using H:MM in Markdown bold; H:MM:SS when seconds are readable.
**1:11**
